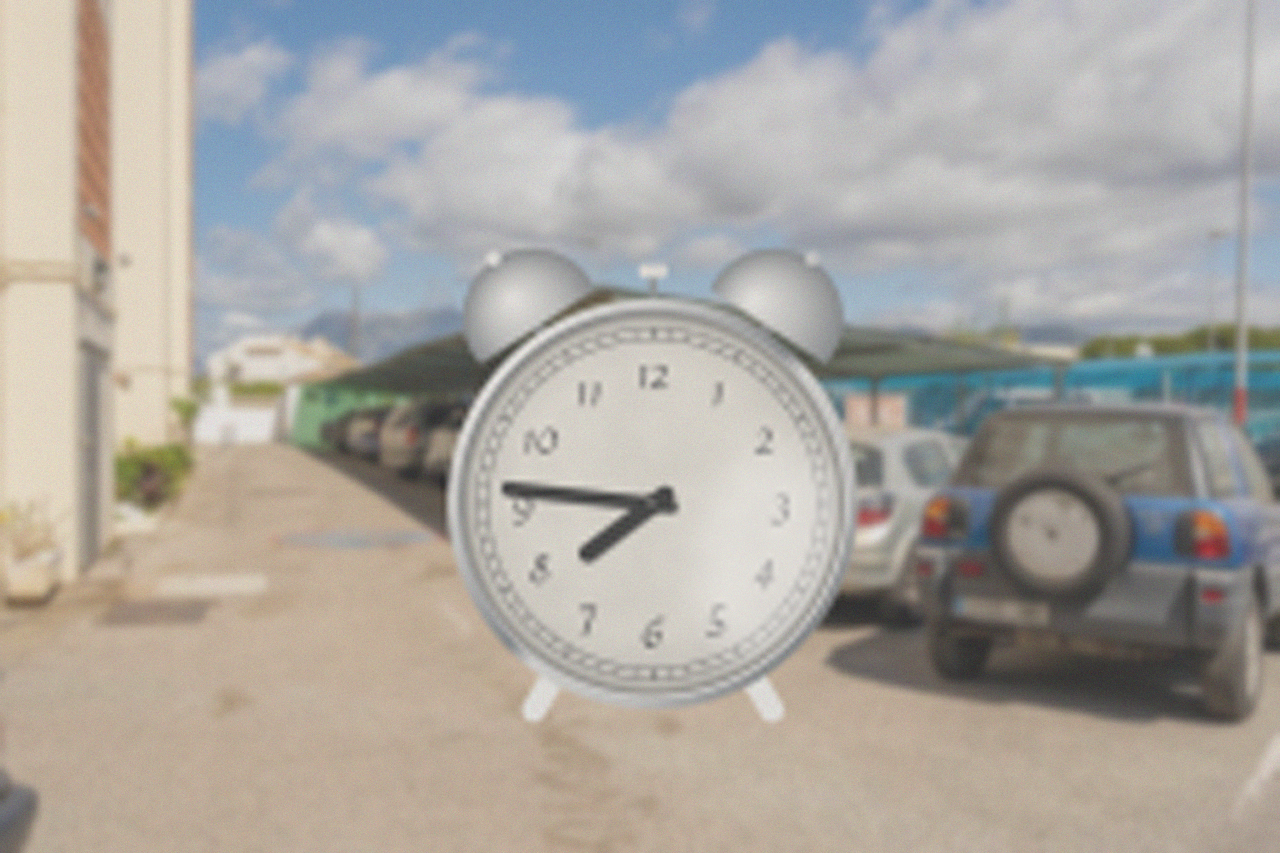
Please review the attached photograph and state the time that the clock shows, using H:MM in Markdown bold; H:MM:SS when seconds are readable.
**7:46**
